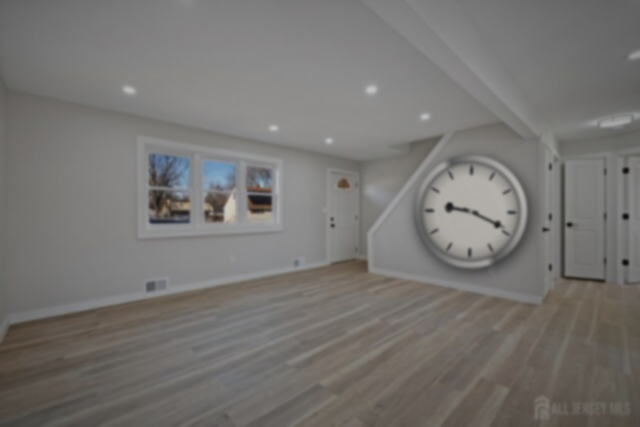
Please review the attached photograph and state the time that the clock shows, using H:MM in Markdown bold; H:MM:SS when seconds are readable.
**9:19**
